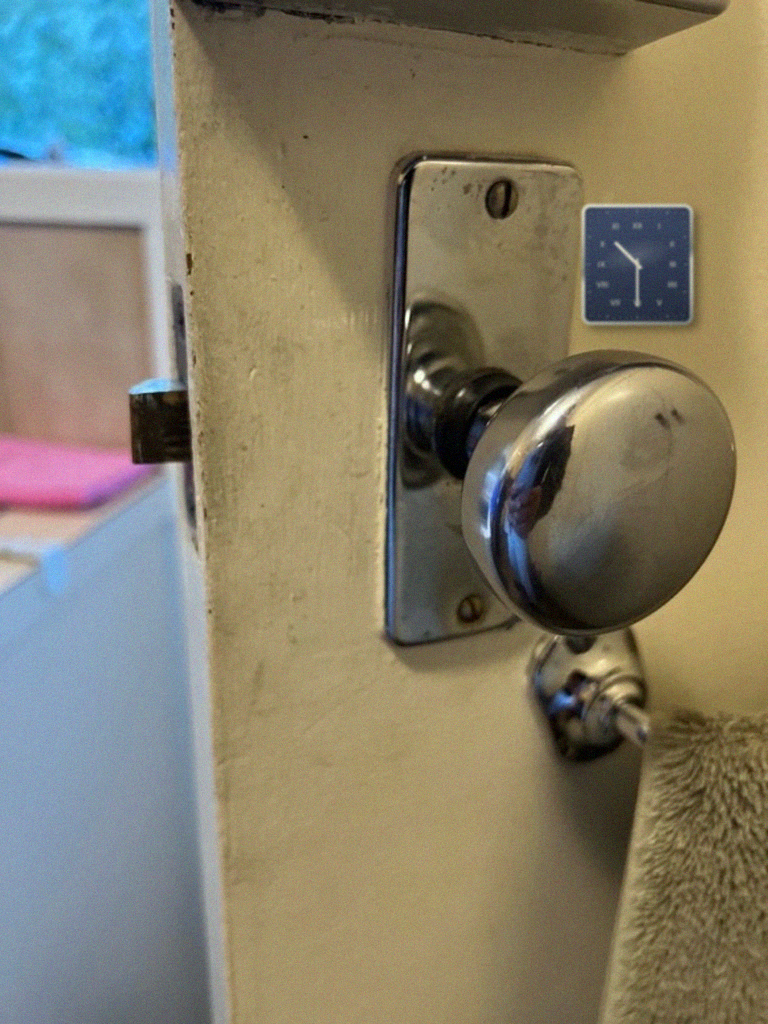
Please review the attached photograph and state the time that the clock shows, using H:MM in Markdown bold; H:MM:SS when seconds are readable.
**10:30**
